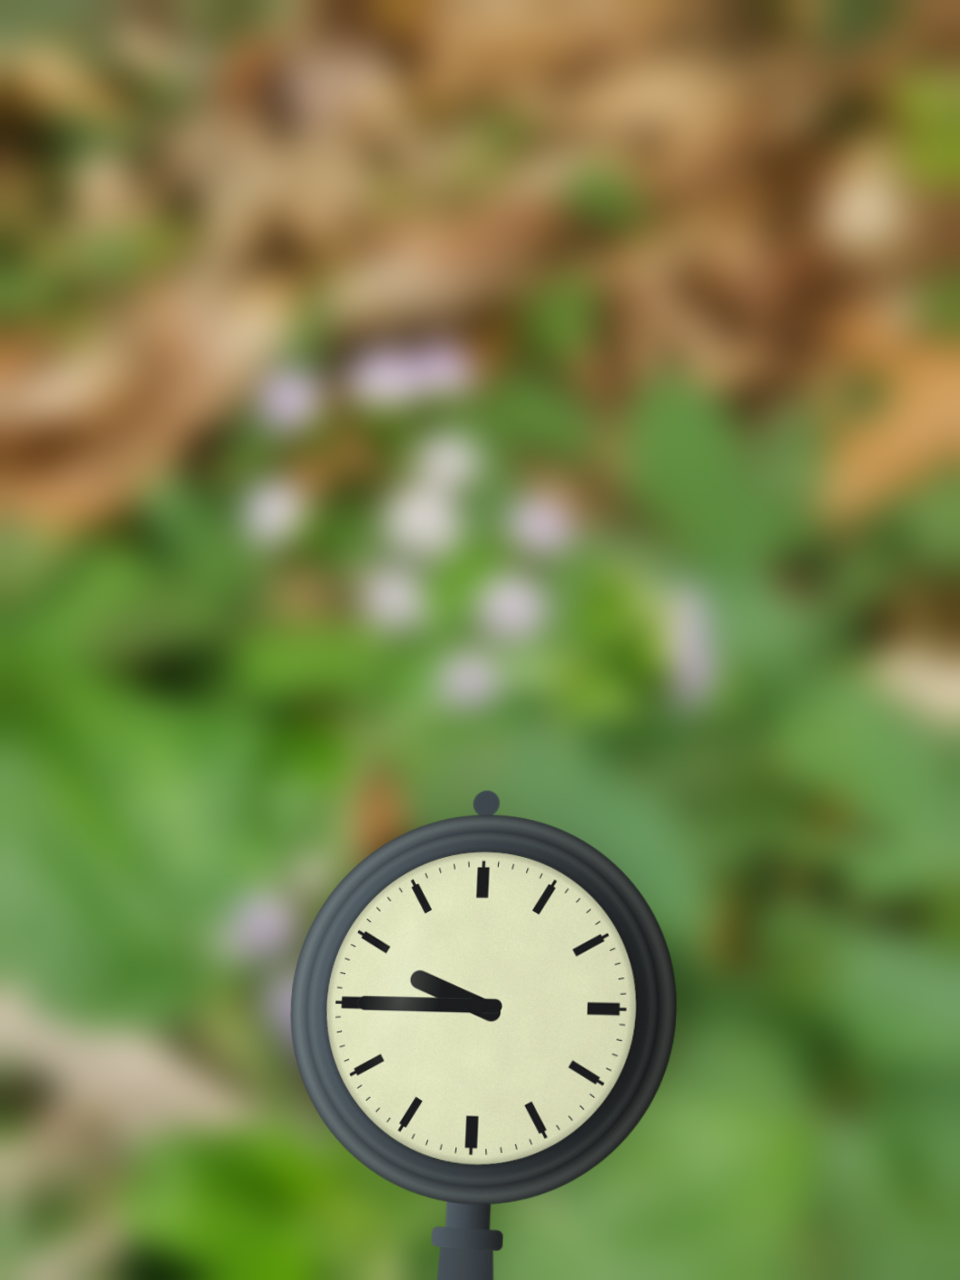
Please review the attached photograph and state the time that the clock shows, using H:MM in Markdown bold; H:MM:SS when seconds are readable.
**9:45**
